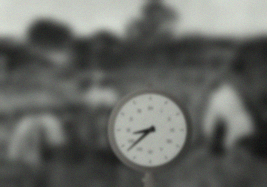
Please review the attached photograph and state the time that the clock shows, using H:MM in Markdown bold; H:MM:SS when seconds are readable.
**8:38**
